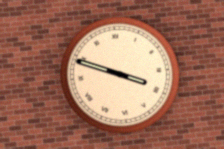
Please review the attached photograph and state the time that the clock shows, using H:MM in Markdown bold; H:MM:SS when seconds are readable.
**3:49**
